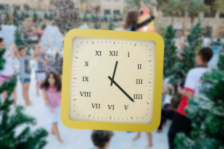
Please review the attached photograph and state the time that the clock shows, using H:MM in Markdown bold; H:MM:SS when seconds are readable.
**12:22**
